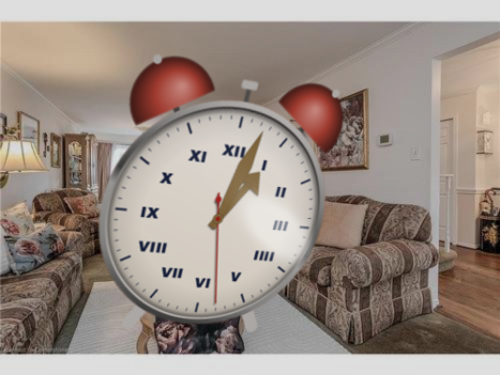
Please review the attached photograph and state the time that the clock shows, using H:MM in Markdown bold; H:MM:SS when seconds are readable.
**1:02:28**
